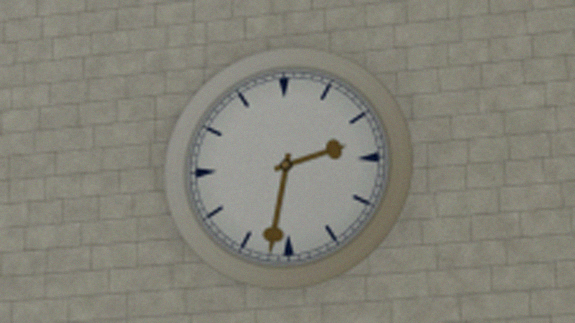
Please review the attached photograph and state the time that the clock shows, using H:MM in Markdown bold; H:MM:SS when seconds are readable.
**2:32**
